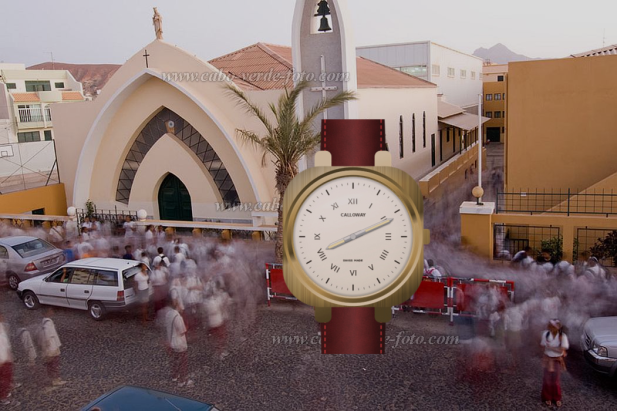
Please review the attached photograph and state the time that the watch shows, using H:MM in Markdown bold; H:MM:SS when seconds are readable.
**8:11**
